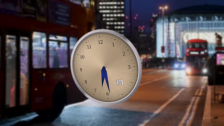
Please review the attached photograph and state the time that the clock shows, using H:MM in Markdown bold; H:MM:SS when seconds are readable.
**6:29**
